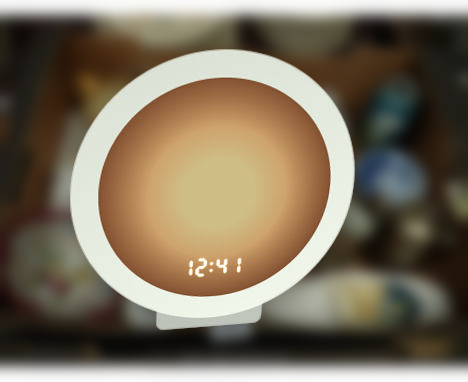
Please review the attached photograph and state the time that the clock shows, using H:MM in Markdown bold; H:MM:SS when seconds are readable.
**12:41**
